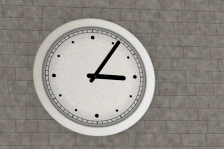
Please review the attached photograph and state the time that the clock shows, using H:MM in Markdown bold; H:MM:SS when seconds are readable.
**3:06**
